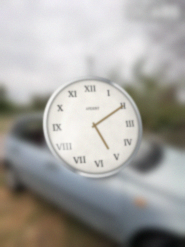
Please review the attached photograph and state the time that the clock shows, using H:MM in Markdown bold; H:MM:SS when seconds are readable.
**5:10**
